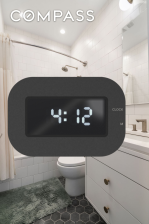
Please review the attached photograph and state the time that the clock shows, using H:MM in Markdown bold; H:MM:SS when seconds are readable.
**4:12**
